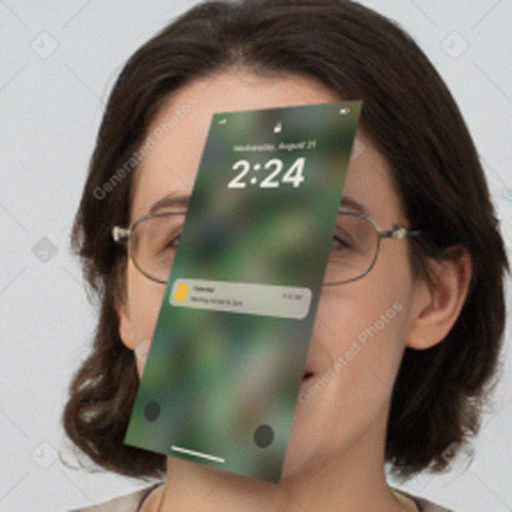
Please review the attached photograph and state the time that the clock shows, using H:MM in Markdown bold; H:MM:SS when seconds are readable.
**2:24**
